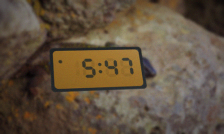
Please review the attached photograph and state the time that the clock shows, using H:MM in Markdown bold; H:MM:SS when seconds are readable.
**5:47**
